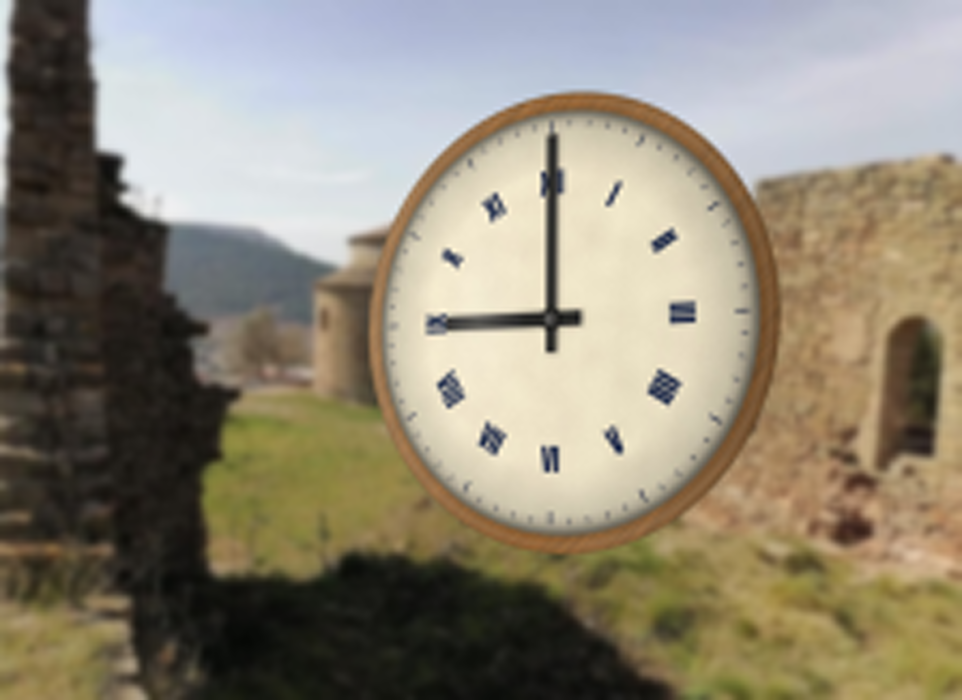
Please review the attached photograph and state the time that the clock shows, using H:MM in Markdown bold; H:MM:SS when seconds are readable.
**9:00**
